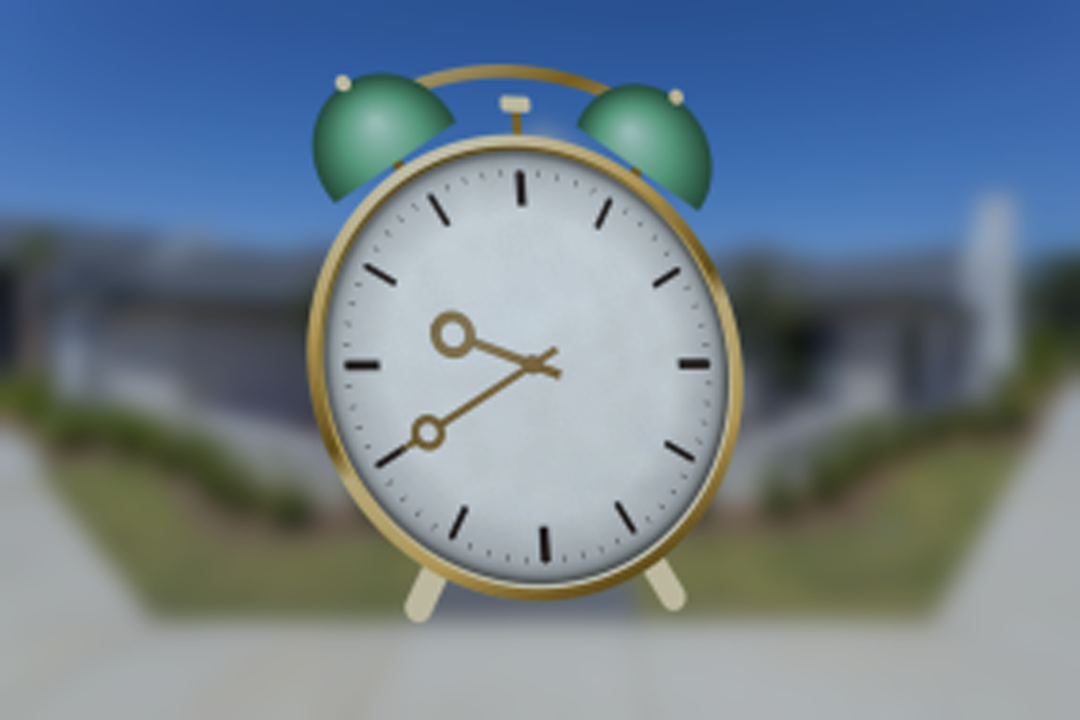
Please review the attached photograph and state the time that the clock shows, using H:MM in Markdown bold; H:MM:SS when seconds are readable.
**9:40**
